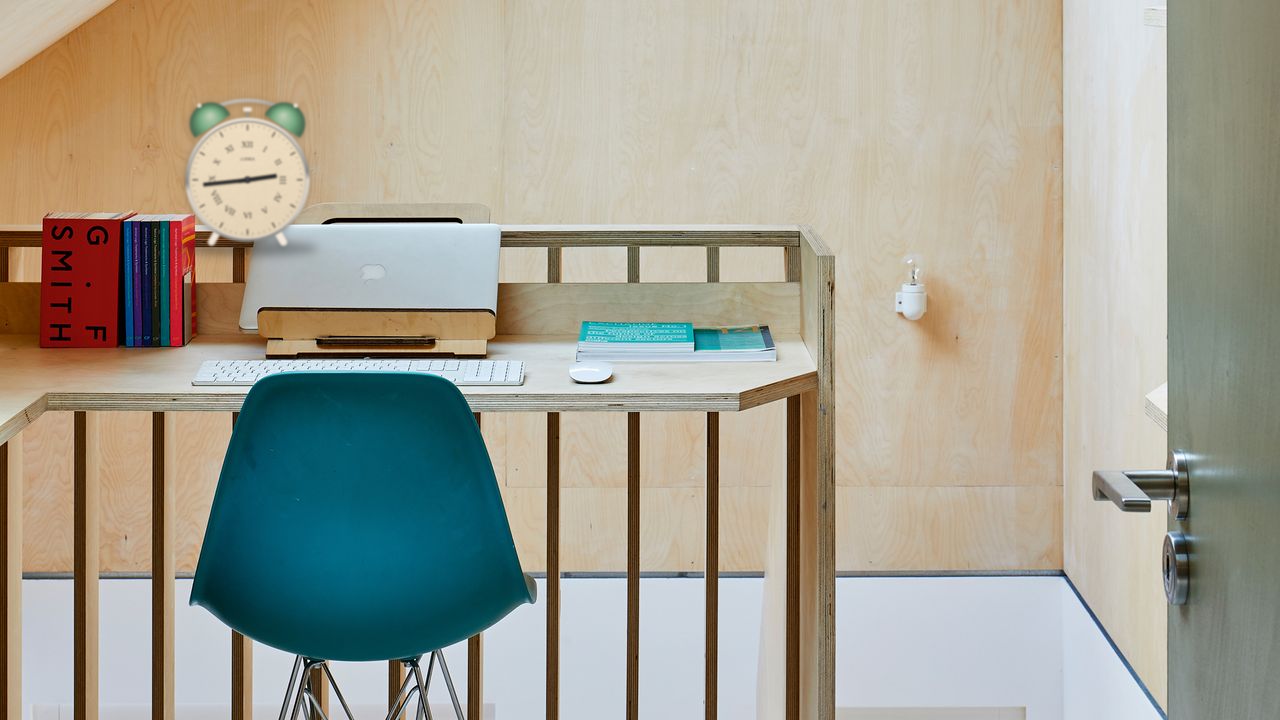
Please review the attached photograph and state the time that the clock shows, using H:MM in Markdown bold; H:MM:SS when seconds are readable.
**2:44**
